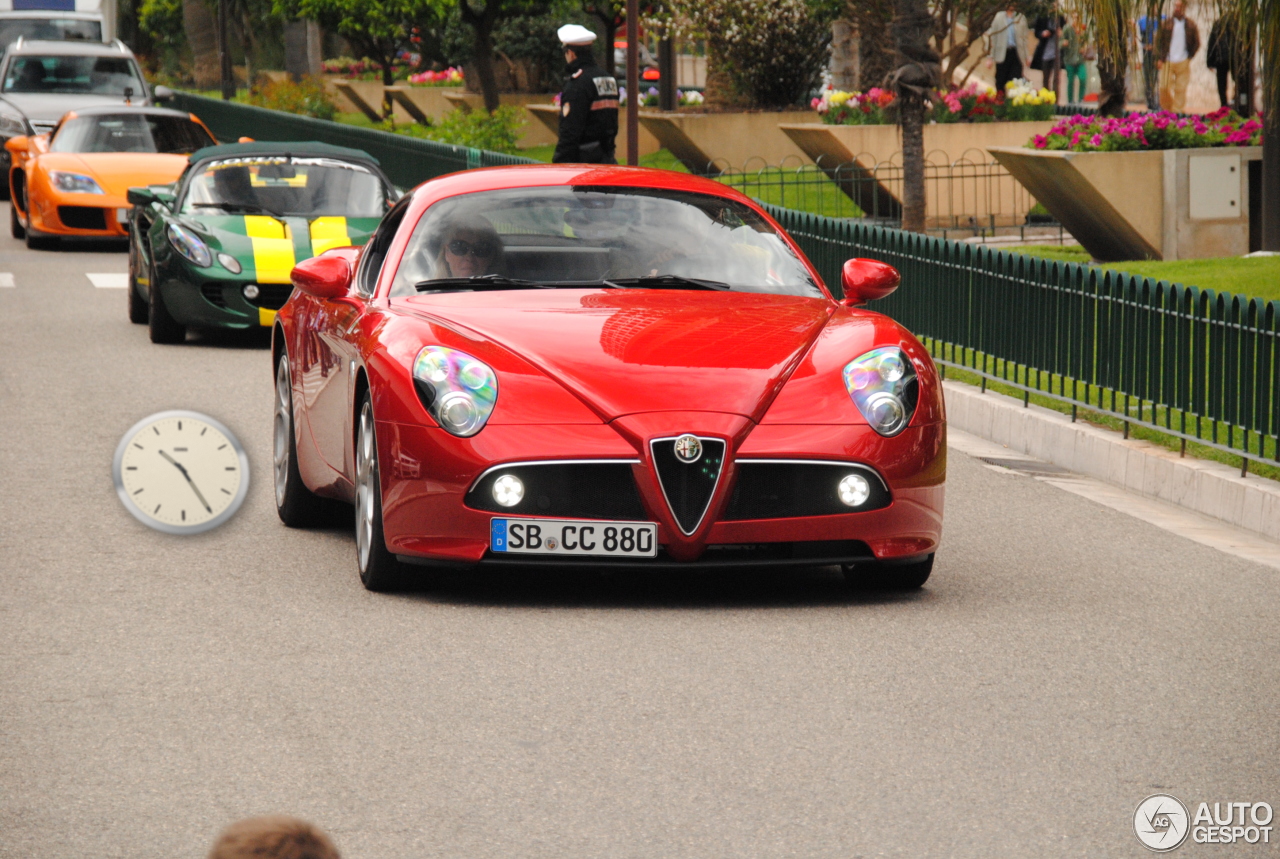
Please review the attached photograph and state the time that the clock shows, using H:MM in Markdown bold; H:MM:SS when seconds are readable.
**10:25**
